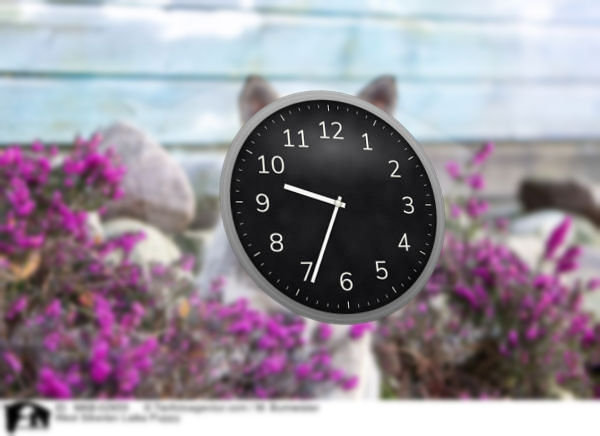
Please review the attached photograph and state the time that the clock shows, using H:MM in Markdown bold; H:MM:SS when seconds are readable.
**9:34**
